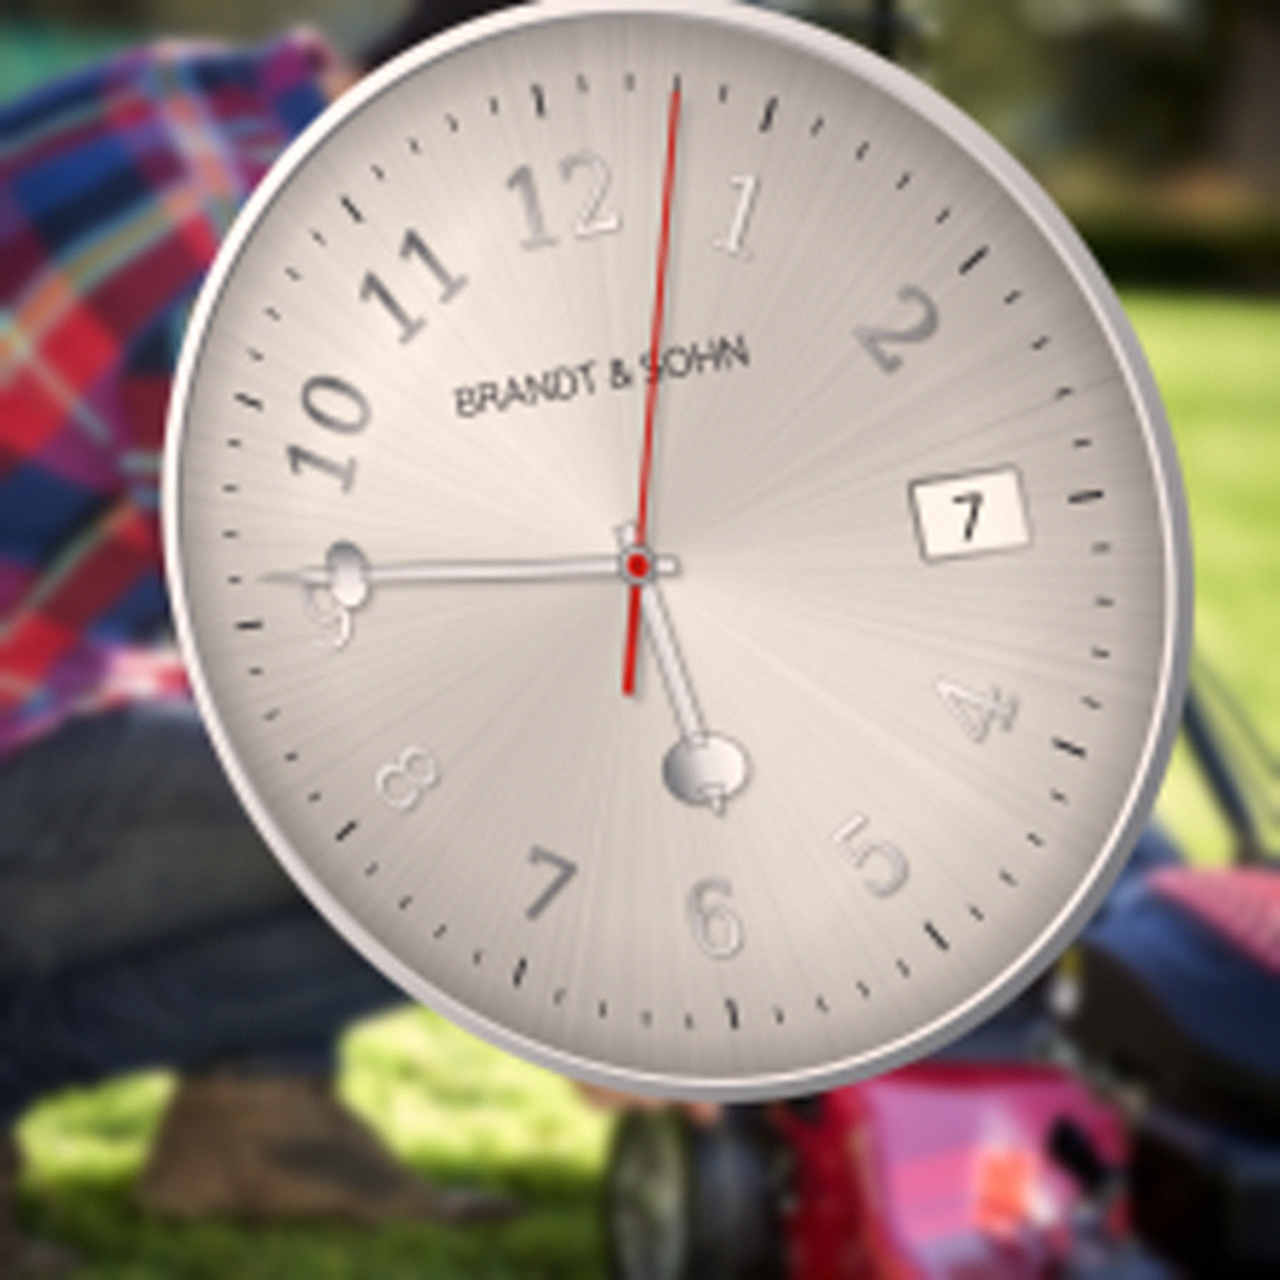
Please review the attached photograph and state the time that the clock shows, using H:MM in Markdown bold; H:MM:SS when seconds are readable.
**5:46:03**
